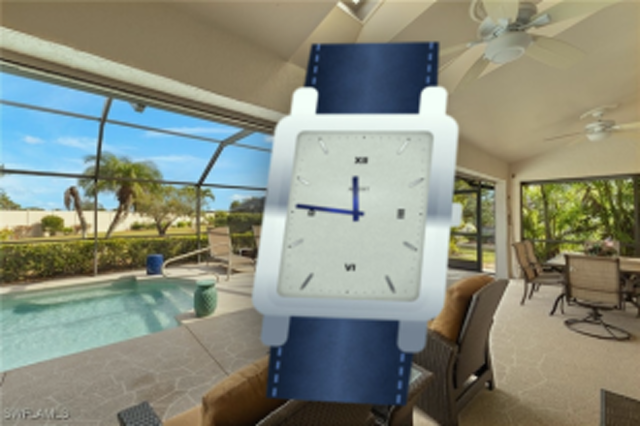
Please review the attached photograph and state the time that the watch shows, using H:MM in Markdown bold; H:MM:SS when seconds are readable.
**11:46**
